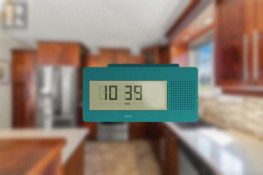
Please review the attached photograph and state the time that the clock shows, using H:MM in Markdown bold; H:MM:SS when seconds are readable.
**10:39**
